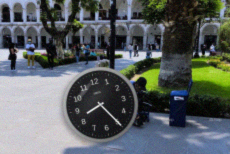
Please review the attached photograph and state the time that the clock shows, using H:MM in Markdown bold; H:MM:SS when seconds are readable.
**8:25**
